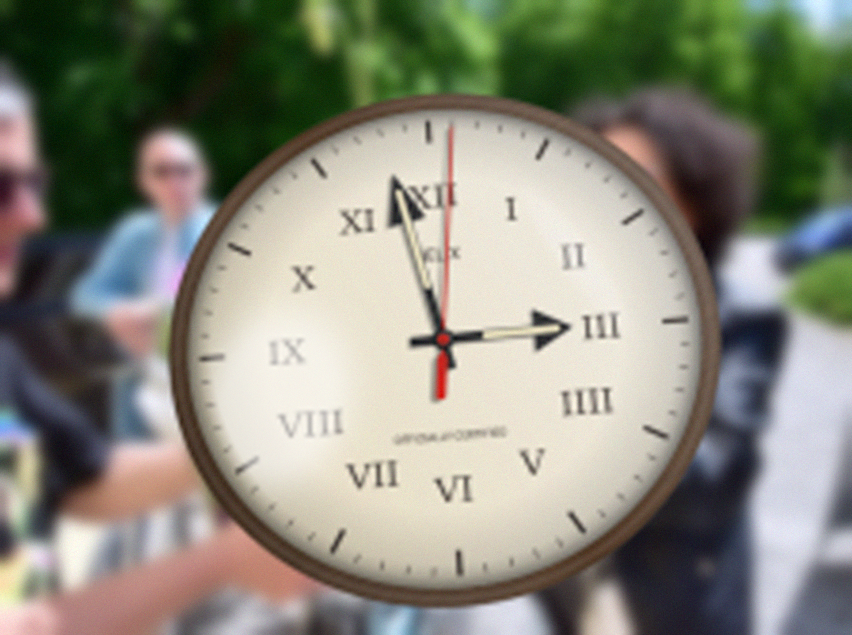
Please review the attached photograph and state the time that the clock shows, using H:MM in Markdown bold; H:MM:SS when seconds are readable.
**2:58:01**
